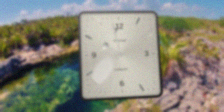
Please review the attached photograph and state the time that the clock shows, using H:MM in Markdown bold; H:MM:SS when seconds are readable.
**9:58**
